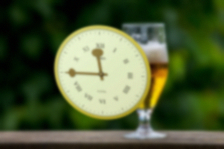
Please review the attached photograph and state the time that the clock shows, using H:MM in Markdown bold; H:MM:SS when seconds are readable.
**11:45**
